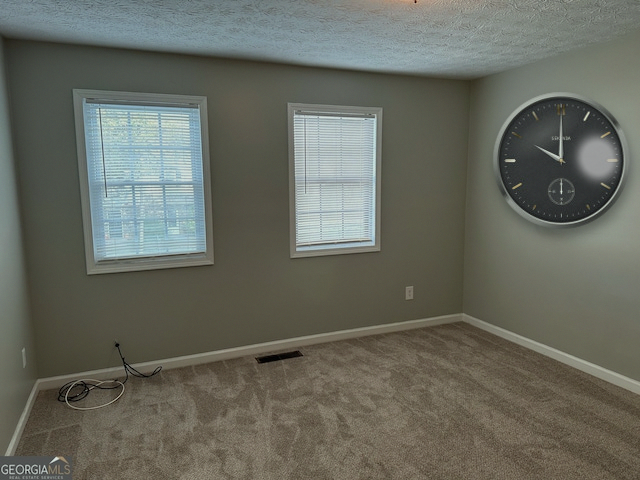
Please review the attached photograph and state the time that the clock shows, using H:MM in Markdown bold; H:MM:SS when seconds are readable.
**10:00**
